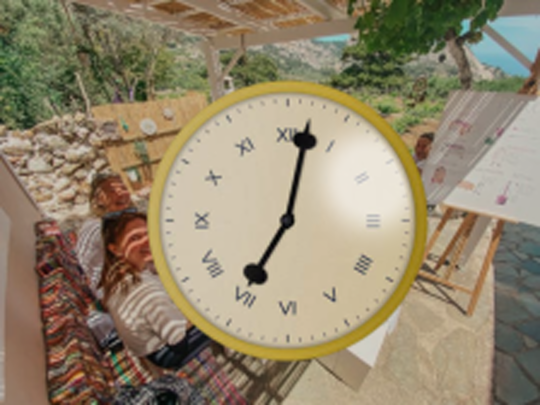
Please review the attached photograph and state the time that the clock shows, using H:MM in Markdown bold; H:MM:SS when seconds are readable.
**7:02**
